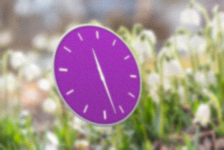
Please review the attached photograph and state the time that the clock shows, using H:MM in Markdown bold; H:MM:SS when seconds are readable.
**11:27**
